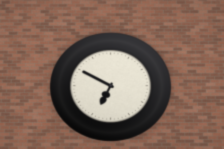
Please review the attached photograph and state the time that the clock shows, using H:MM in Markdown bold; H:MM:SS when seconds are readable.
**6:50**
